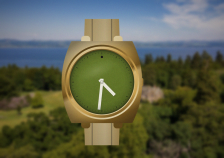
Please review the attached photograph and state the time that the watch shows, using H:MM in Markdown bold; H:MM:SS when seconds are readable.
**4:31**
